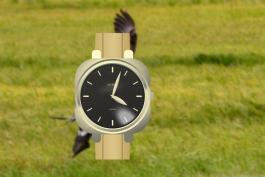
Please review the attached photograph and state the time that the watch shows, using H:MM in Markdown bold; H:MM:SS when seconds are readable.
**4:03**
